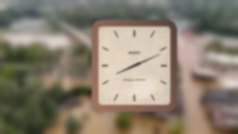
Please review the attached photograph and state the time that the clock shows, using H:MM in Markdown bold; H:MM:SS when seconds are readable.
**8:11**
